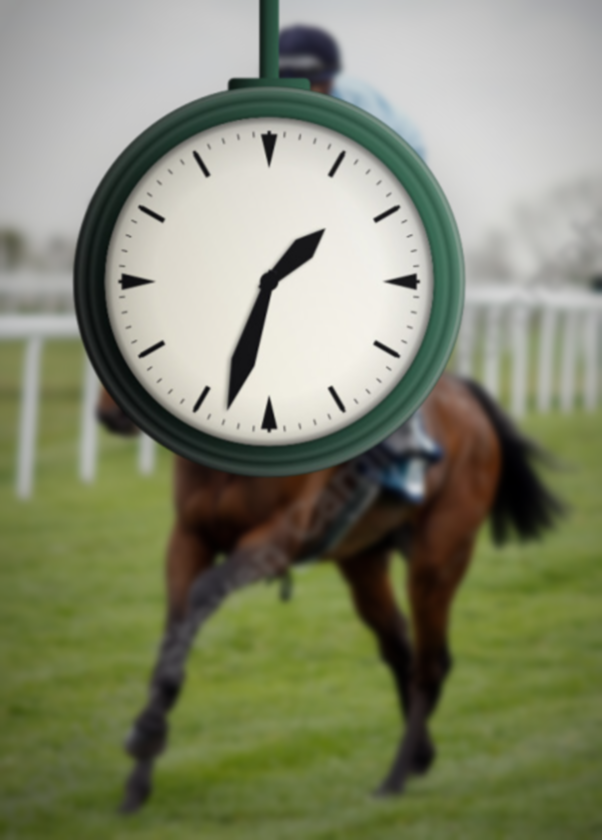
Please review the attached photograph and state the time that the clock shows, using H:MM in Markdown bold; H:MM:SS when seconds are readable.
**1:33**
